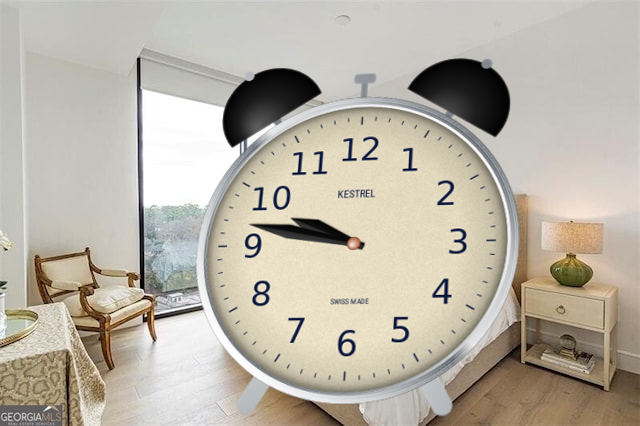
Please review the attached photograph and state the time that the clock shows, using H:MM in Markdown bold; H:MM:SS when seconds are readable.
**9:47**
